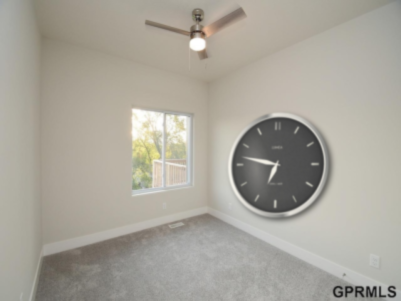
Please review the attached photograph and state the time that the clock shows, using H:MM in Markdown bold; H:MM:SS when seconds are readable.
**6:47**
